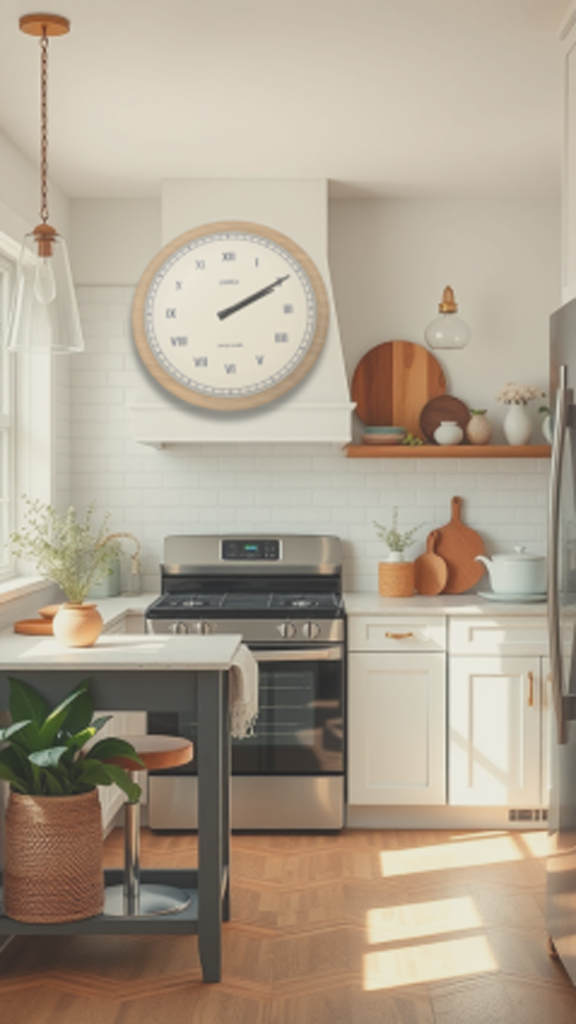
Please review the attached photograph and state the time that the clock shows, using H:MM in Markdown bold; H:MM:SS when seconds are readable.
**2:10**
